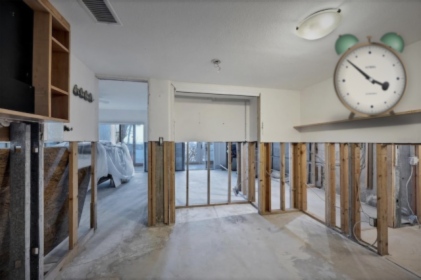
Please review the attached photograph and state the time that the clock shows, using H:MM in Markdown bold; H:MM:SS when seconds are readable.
**3:52**
